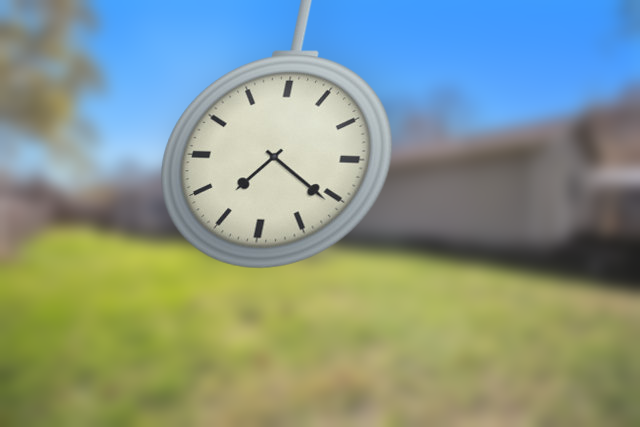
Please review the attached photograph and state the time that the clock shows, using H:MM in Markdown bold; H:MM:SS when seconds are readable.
**7:21**
